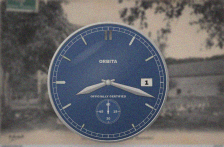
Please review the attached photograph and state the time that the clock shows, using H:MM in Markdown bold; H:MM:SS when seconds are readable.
**8:18**
